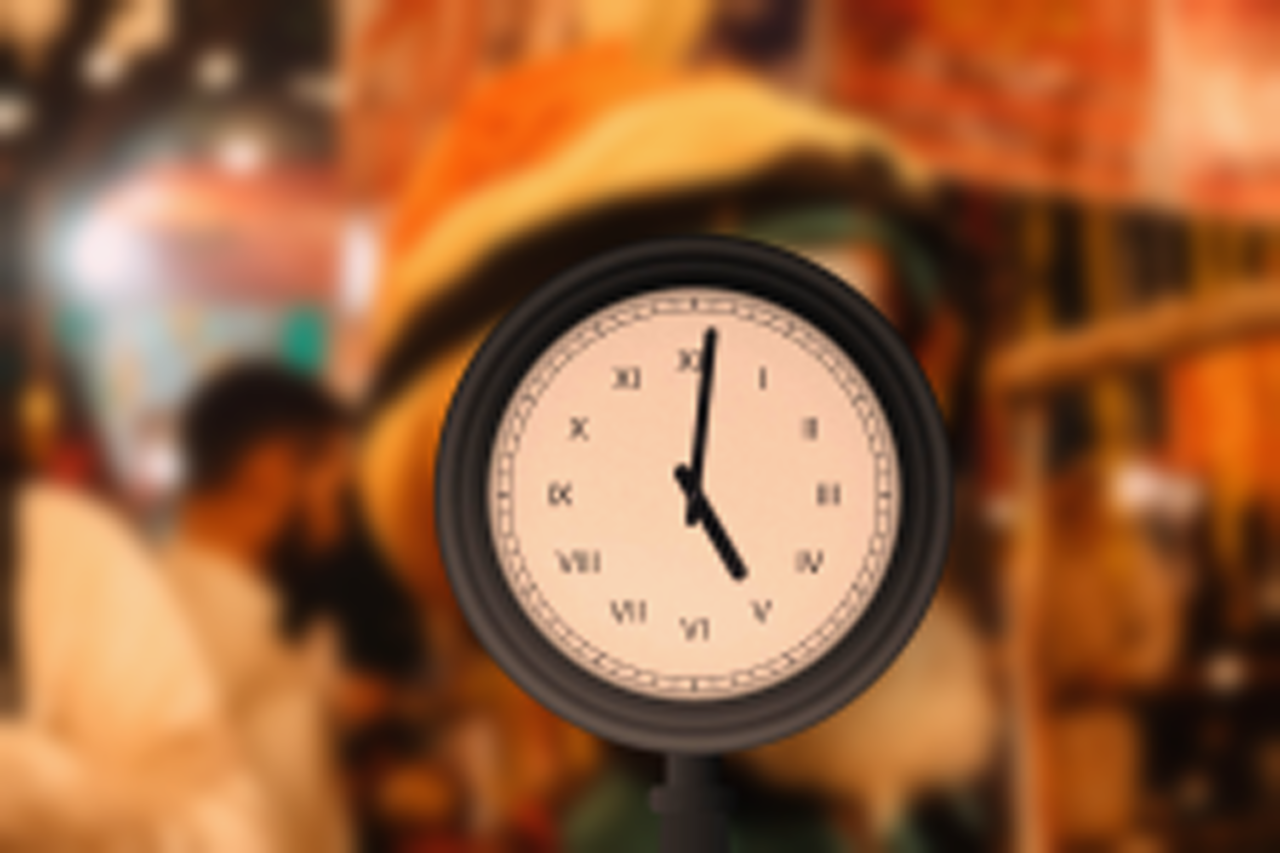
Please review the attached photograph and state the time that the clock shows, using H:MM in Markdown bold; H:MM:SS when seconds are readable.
**5:01**
